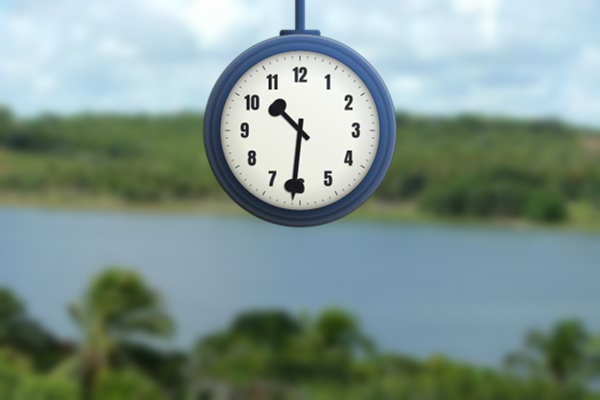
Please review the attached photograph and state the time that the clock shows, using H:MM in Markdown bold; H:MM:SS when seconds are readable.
**10:31**
